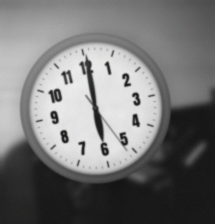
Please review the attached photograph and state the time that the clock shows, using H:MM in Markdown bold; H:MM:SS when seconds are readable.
**6:00:26**
